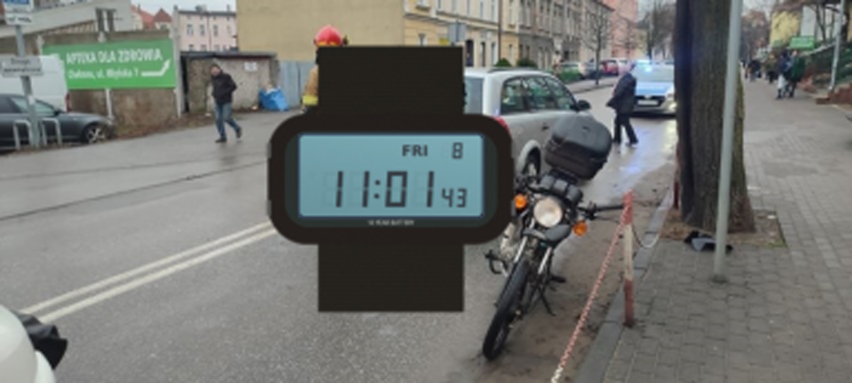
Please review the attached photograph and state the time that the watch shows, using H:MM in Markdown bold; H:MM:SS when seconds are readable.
**11:01:43**
